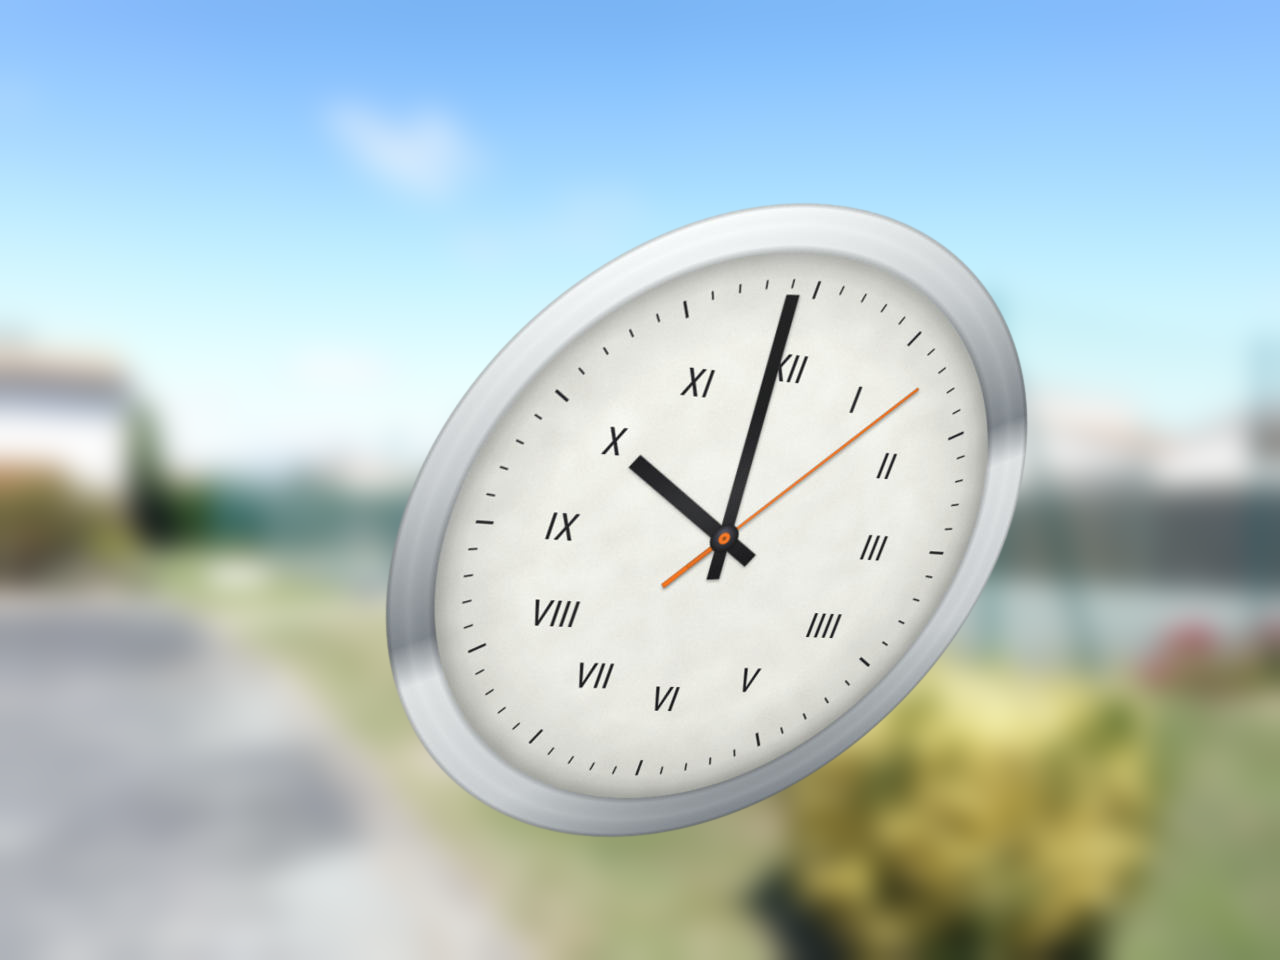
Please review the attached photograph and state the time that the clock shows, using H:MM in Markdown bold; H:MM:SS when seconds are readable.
**9:59:07**
